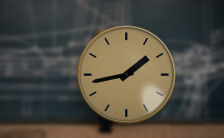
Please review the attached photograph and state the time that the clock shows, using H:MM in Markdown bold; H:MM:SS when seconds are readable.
**1:43**
